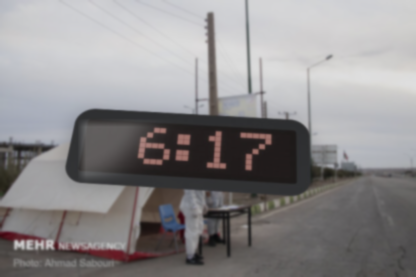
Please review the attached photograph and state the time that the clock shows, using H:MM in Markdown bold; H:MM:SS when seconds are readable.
**6:17**
